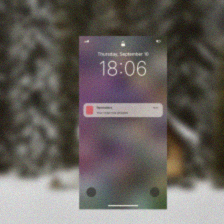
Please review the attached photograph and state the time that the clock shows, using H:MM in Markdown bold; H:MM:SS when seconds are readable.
**18:06**
